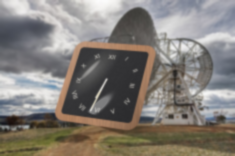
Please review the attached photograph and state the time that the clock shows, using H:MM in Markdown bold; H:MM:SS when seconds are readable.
**6:32**
